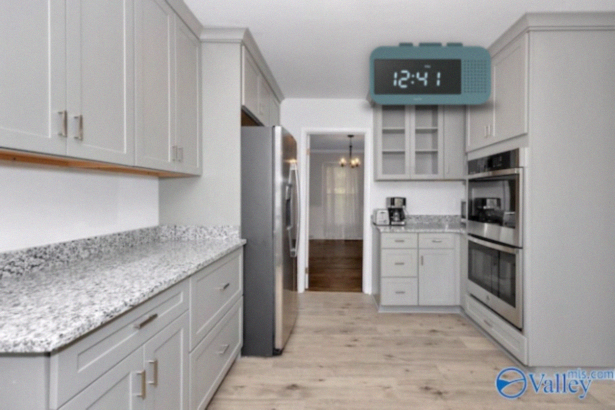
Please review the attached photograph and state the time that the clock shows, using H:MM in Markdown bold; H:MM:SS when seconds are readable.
**12:41**
